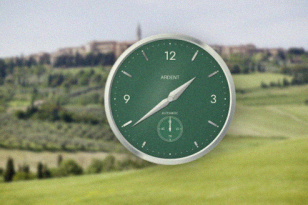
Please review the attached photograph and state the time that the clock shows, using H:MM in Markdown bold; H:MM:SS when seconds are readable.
**1:39**
